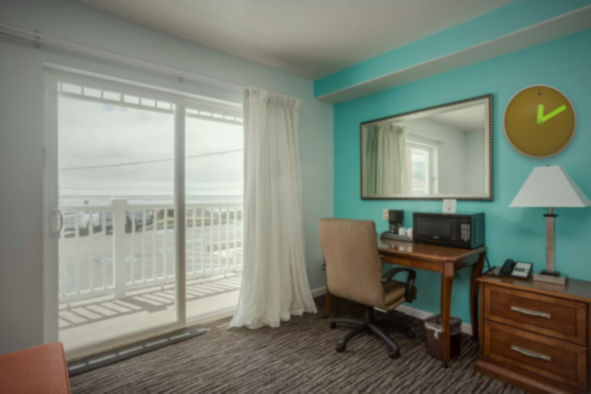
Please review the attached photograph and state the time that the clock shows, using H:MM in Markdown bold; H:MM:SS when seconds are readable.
**12:10**
